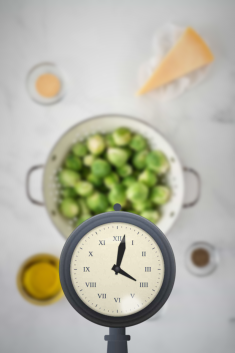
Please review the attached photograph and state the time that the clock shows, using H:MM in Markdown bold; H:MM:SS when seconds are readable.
**4:02**
